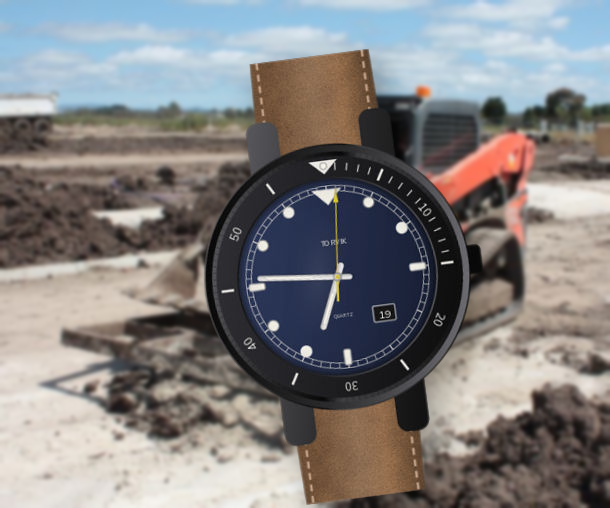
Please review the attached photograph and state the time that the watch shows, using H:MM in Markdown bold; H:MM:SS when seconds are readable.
**6:46:01**
